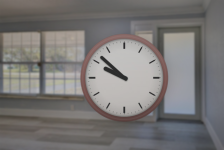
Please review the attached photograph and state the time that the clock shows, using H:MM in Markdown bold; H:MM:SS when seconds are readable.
**9:52**
